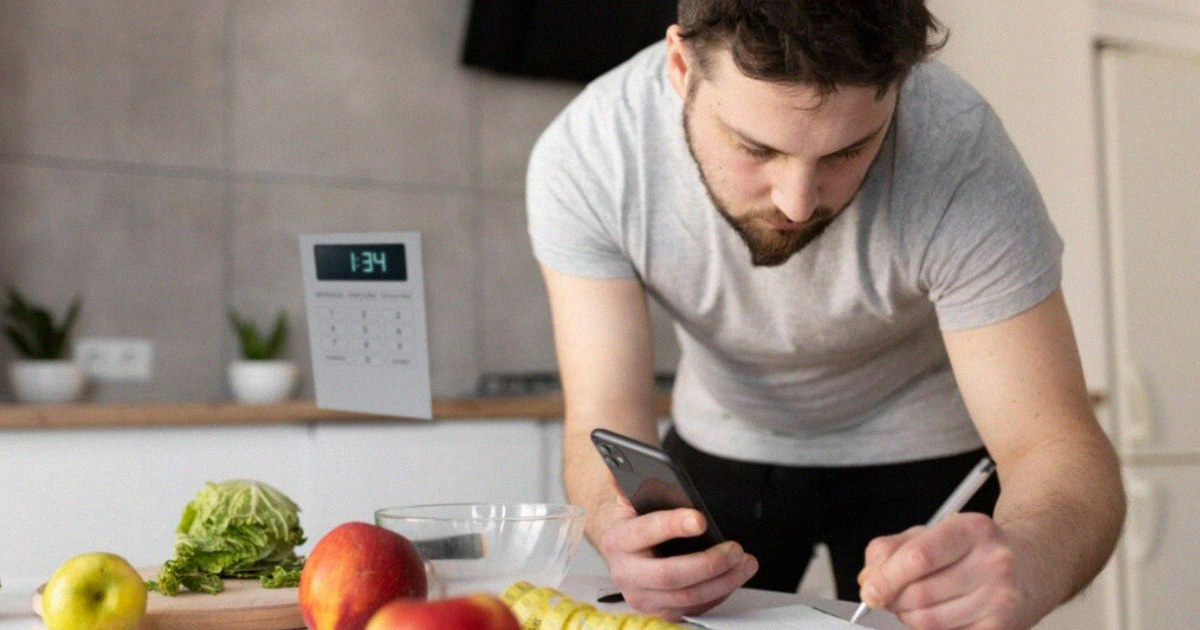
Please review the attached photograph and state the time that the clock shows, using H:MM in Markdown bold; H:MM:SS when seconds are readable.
**1:34**
